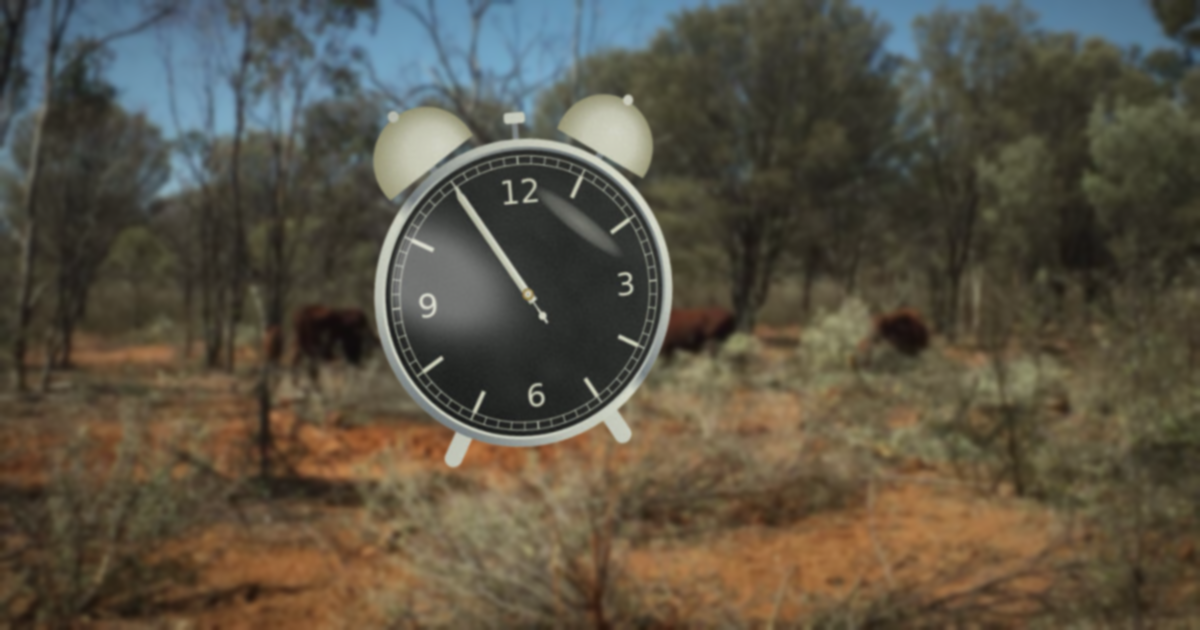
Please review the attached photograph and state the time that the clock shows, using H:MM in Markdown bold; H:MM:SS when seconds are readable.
**10:54:55**
